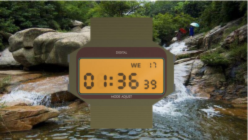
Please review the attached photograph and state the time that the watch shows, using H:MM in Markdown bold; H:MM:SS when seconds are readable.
**1:36:39**
